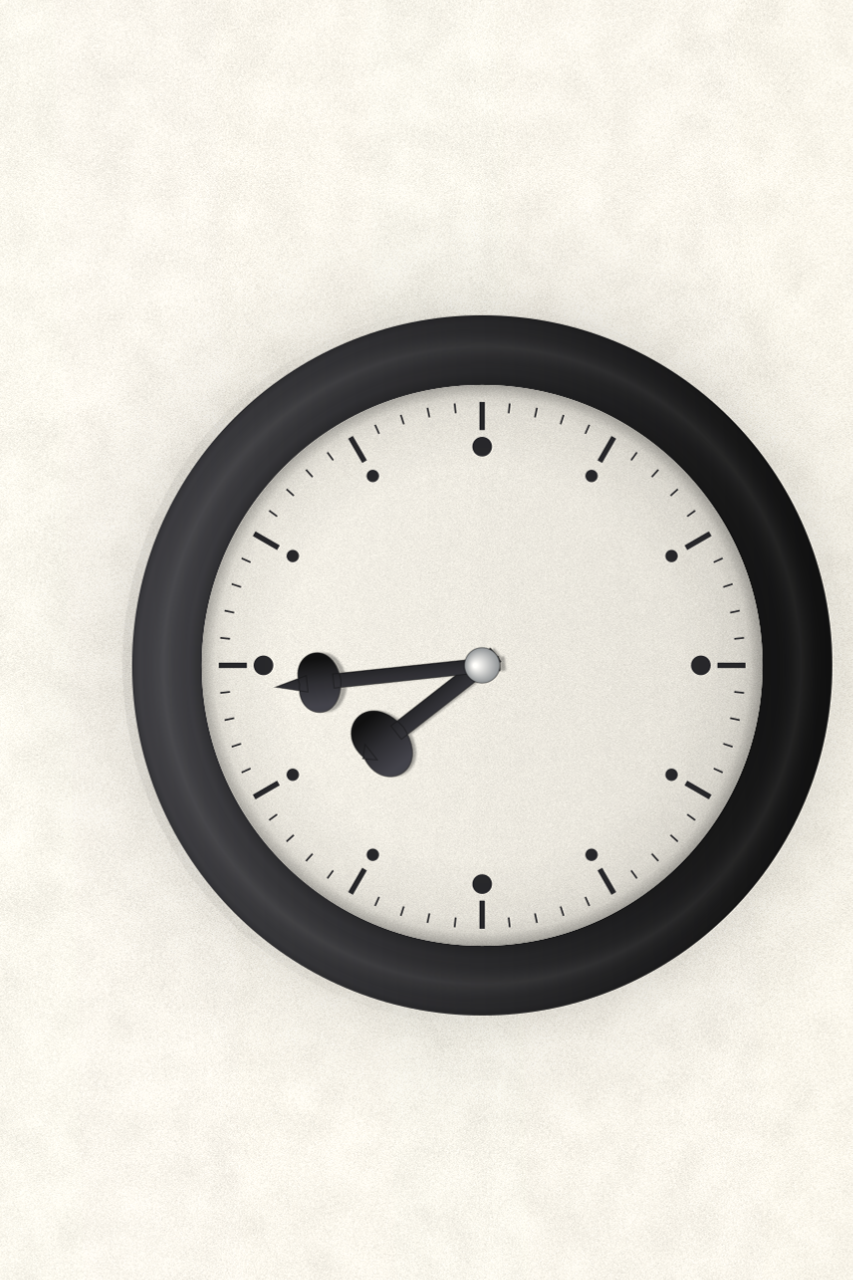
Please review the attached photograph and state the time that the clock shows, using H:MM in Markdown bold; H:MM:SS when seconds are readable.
**7:44**
